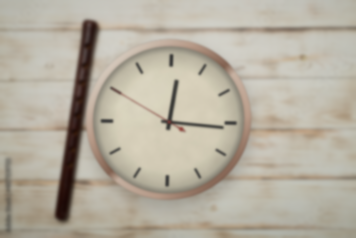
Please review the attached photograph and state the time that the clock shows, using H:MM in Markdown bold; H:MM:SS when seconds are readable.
**12:15:50**
